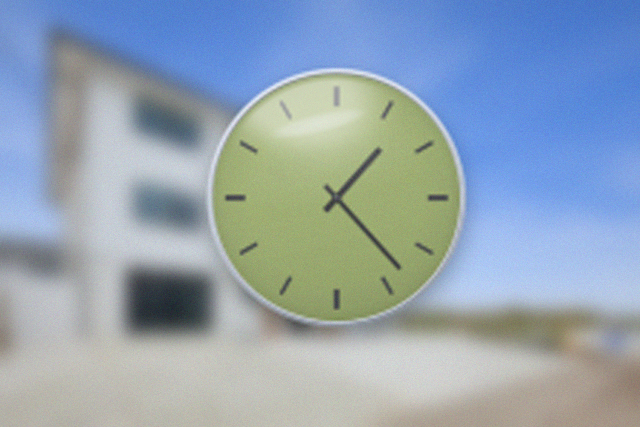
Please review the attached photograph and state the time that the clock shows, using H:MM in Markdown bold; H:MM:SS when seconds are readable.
**1:23**
